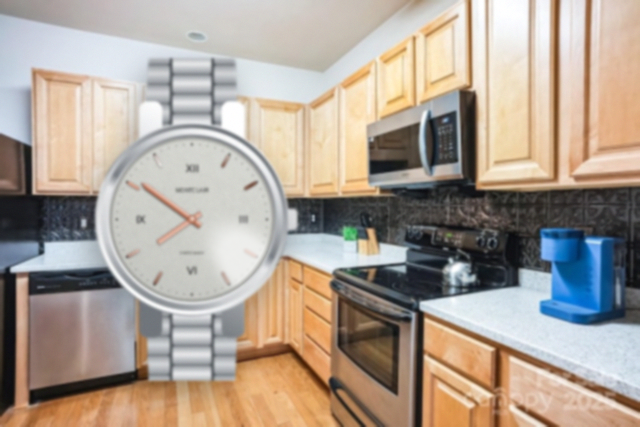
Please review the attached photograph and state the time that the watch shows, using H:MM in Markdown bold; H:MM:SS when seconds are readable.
**7:51**
